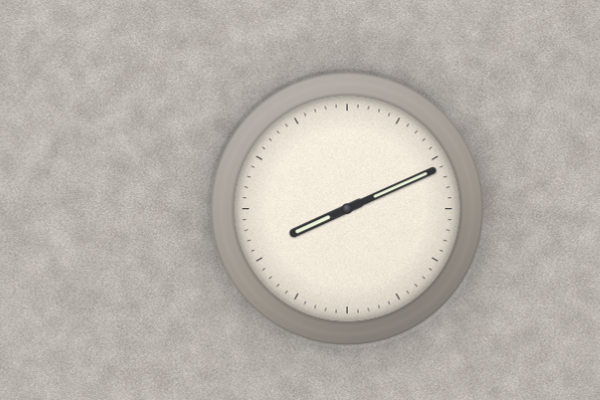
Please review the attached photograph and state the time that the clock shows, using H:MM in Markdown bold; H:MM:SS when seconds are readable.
**8:11**
